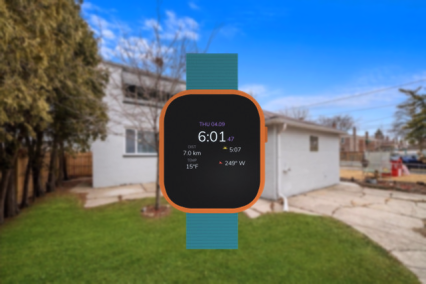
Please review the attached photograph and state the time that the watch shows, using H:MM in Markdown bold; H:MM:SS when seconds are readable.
**6:01**
